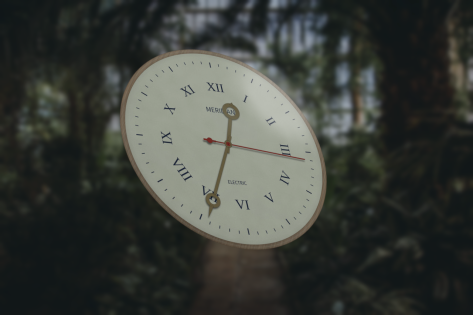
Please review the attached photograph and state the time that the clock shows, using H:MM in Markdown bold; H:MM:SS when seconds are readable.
**12:34:16**
